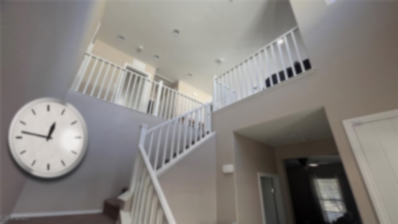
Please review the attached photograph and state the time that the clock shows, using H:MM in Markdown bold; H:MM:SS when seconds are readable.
**12:47**
